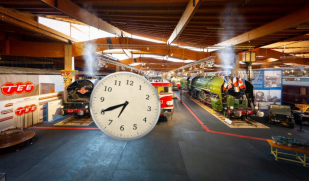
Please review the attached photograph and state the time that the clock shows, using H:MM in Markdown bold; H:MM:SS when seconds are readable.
**6:40**
